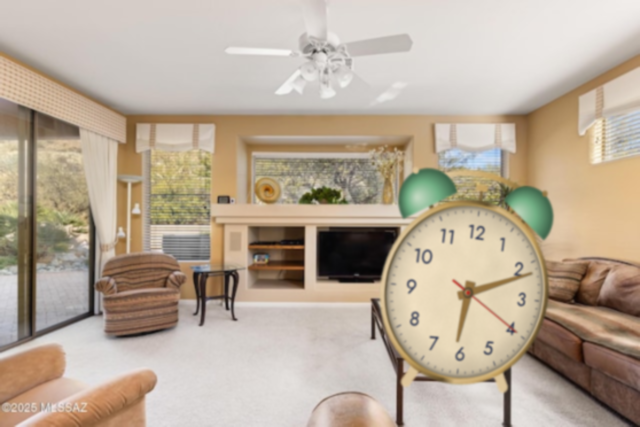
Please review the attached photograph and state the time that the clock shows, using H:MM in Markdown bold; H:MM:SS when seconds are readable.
**6:11:20**
